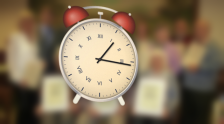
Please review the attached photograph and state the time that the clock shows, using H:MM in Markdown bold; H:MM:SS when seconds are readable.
**1:16**
